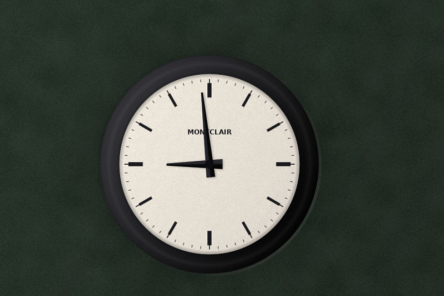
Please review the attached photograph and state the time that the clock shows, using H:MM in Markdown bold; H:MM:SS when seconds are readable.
**8:59**
